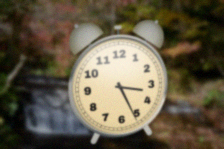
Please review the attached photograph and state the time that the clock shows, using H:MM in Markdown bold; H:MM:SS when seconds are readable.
**3:26**
